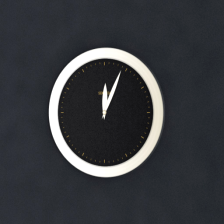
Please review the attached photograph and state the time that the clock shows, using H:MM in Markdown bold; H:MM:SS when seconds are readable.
**12:04**
